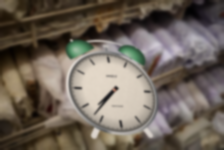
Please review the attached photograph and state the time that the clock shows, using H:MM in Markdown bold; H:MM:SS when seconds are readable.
**7:37**
